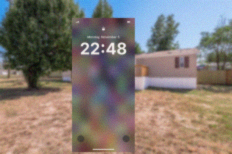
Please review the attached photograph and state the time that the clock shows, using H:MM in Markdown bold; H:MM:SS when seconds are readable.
**22:48**
